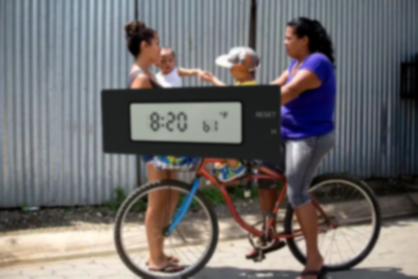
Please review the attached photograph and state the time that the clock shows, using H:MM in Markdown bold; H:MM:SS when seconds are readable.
**8:20**
